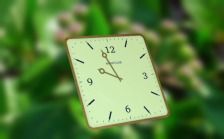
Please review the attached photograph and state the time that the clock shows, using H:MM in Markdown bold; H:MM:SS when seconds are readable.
**9:57**
